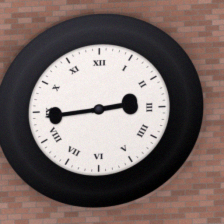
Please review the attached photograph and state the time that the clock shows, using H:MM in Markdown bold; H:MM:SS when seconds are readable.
**2:44**
